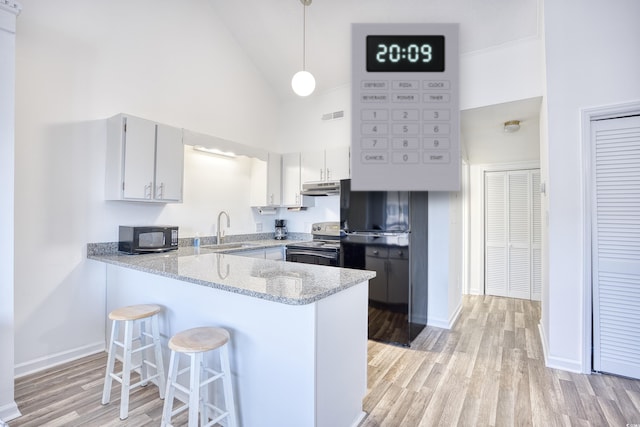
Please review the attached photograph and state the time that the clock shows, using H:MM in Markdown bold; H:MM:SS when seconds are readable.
**20:09**
